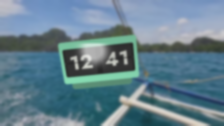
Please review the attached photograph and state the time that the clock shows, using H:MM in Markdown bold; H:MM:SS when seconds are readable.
**12:41**
